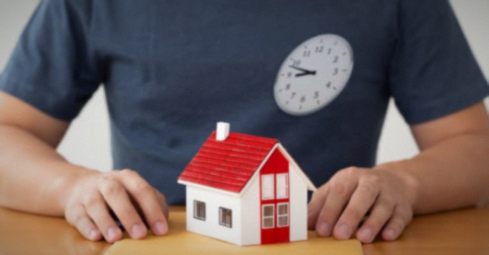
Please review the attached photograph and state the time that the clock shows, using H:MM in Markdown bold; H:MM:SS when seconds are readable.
**8:48**
